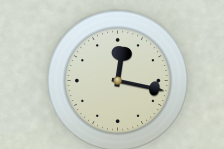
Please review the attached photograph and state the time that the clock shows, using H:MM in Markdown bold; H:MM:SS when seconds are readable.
**12:17**
